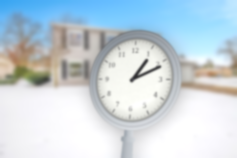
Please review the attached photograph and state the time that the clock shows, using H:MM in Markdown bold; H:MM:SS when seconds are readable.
**1:11**
